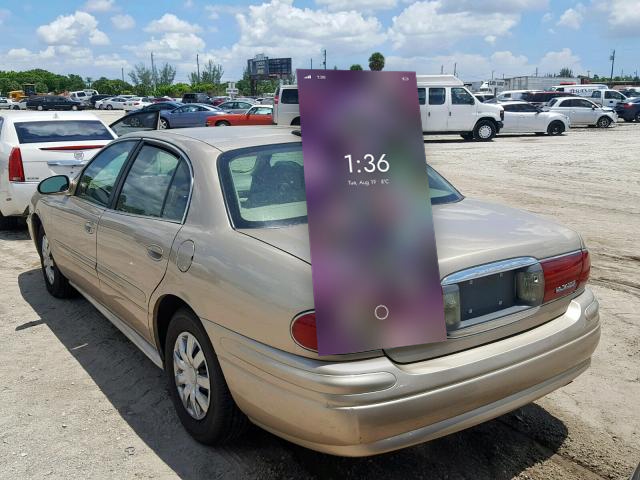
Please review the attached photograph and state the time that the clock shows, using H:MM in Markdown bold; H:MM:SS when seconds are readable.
**1:36**
